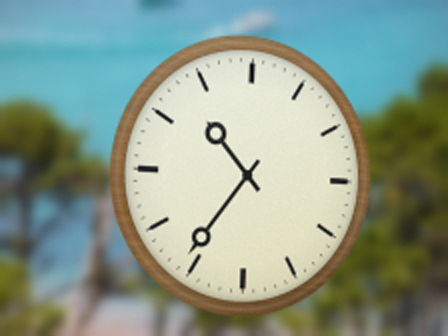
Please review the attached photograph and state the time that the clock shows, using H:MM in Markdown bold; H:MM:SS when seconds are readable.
**10:36**
